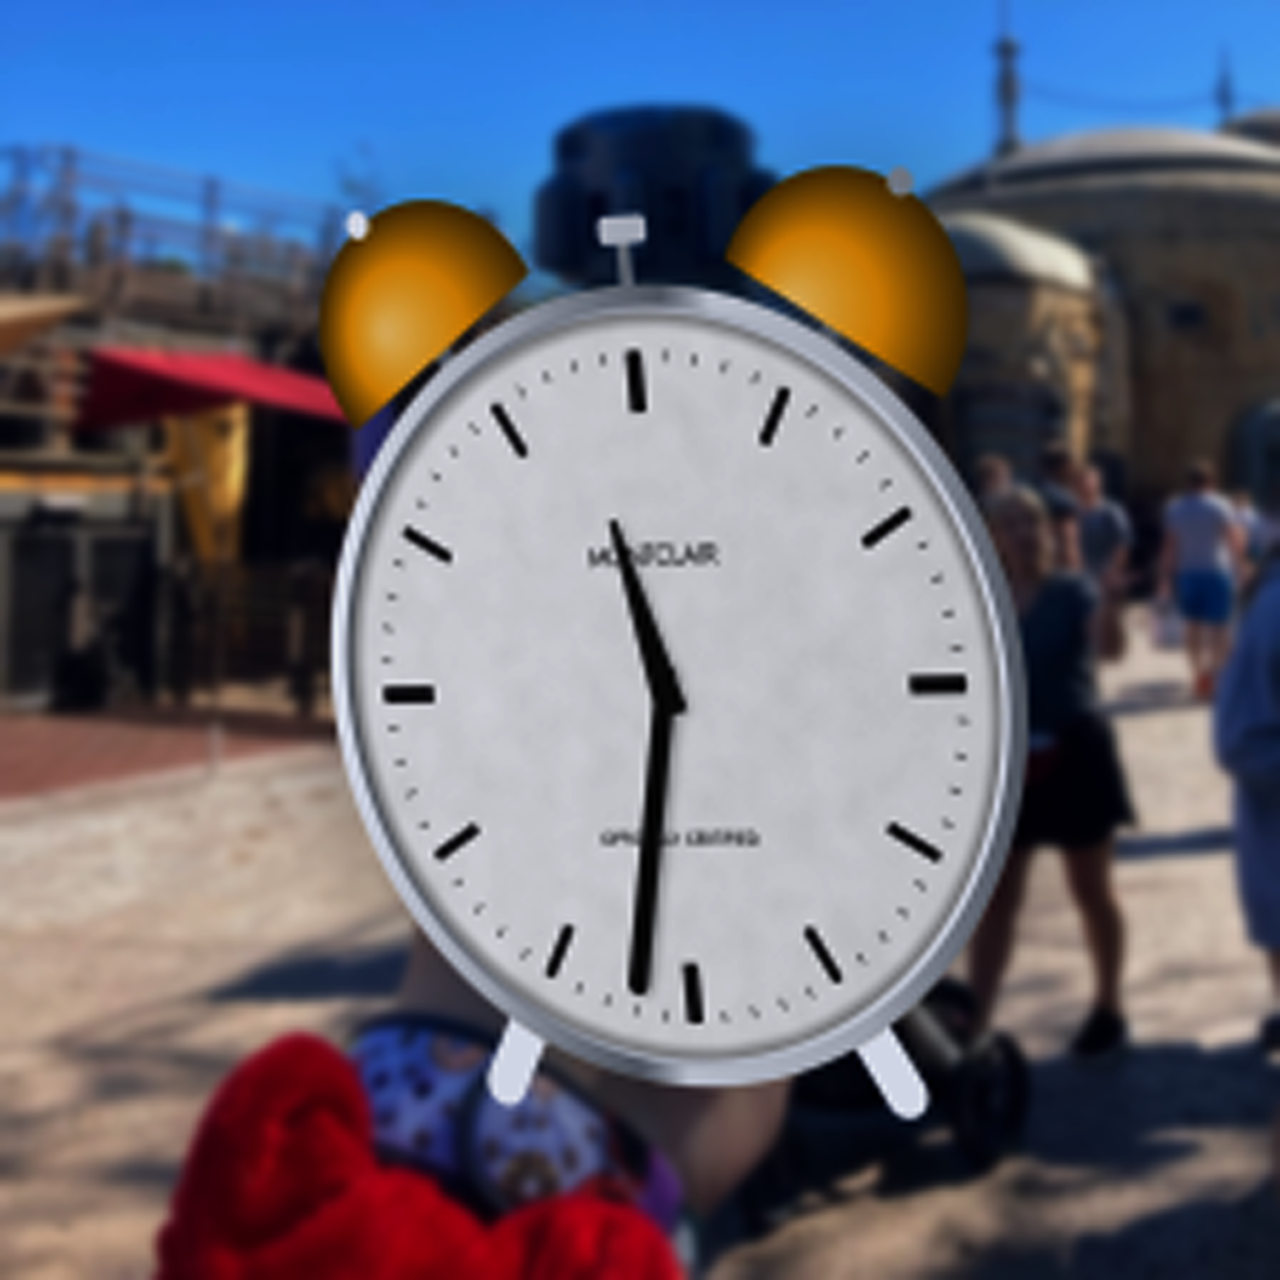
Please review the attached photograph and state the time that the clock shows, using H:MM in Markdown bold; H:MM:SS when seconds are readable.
**11:32**
